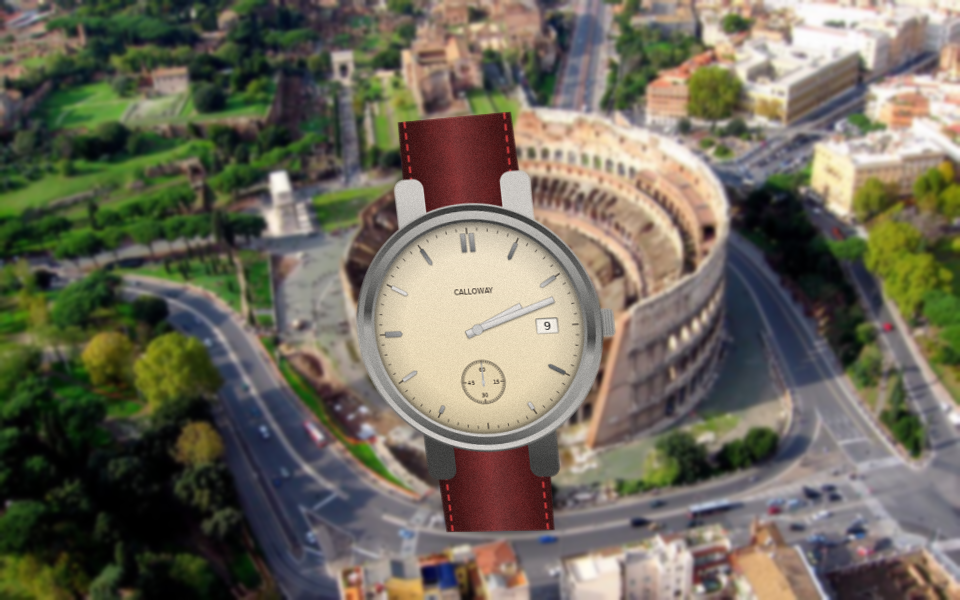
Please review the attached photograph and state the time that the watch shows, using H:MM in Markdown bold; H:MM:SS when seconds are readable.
**2:12**
